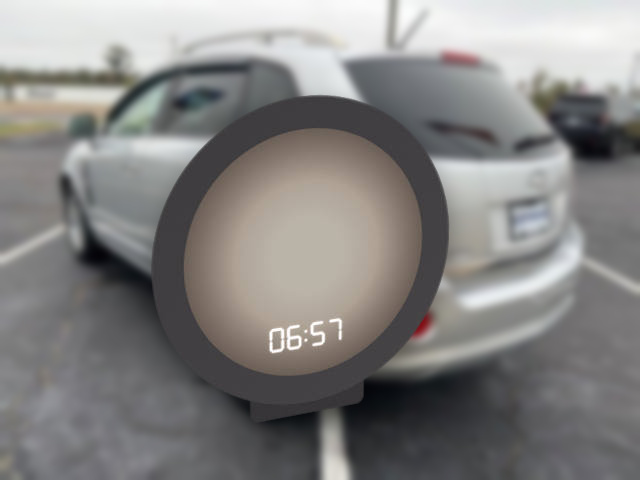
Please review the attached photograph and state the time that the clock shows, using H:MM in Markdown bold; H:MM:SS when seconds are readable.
**6:57**
